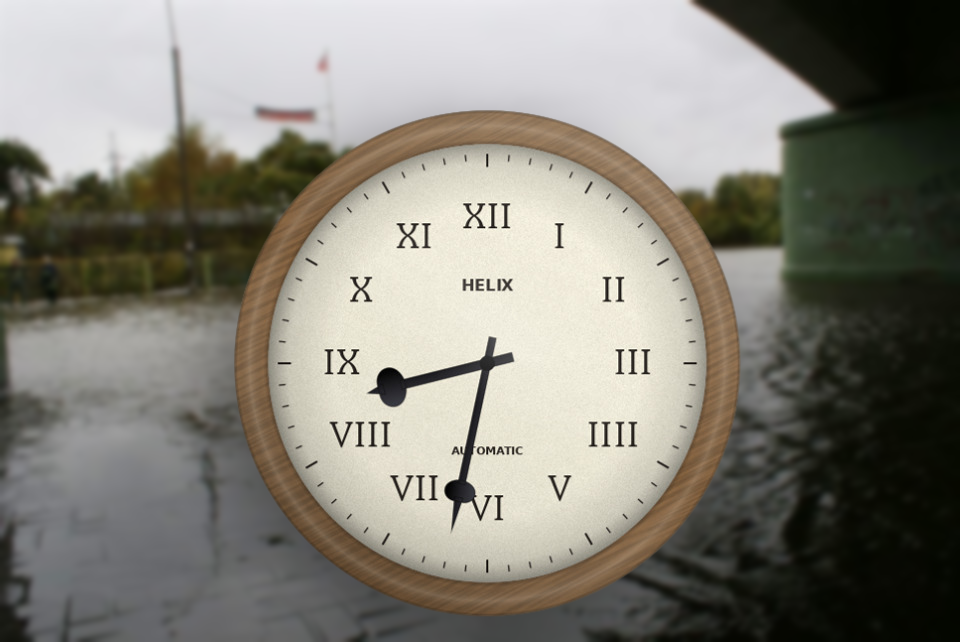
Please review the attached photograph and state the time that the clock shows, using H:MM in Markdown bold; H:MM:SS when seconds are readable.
**8:32**
